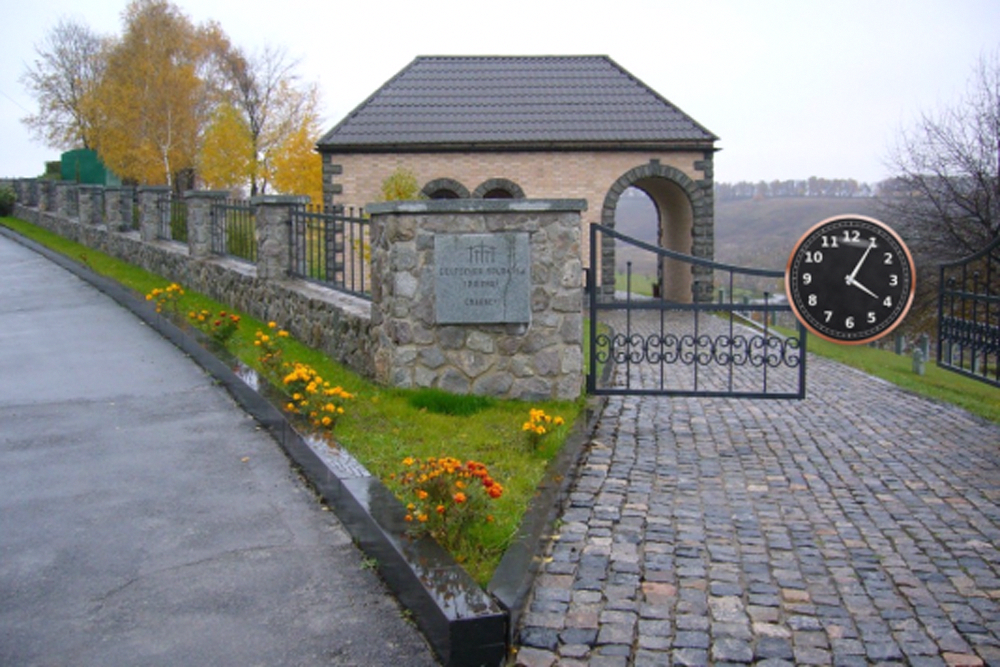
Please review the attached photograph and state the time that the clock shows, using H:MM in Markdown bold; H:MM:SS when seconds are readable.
**4:05**
